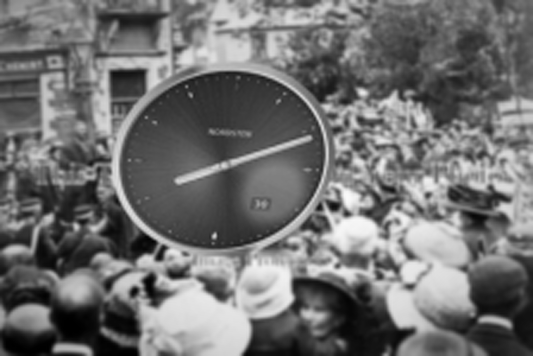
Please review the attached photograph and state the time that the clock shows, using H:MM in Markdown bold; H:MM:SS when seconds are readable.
**8:11**
